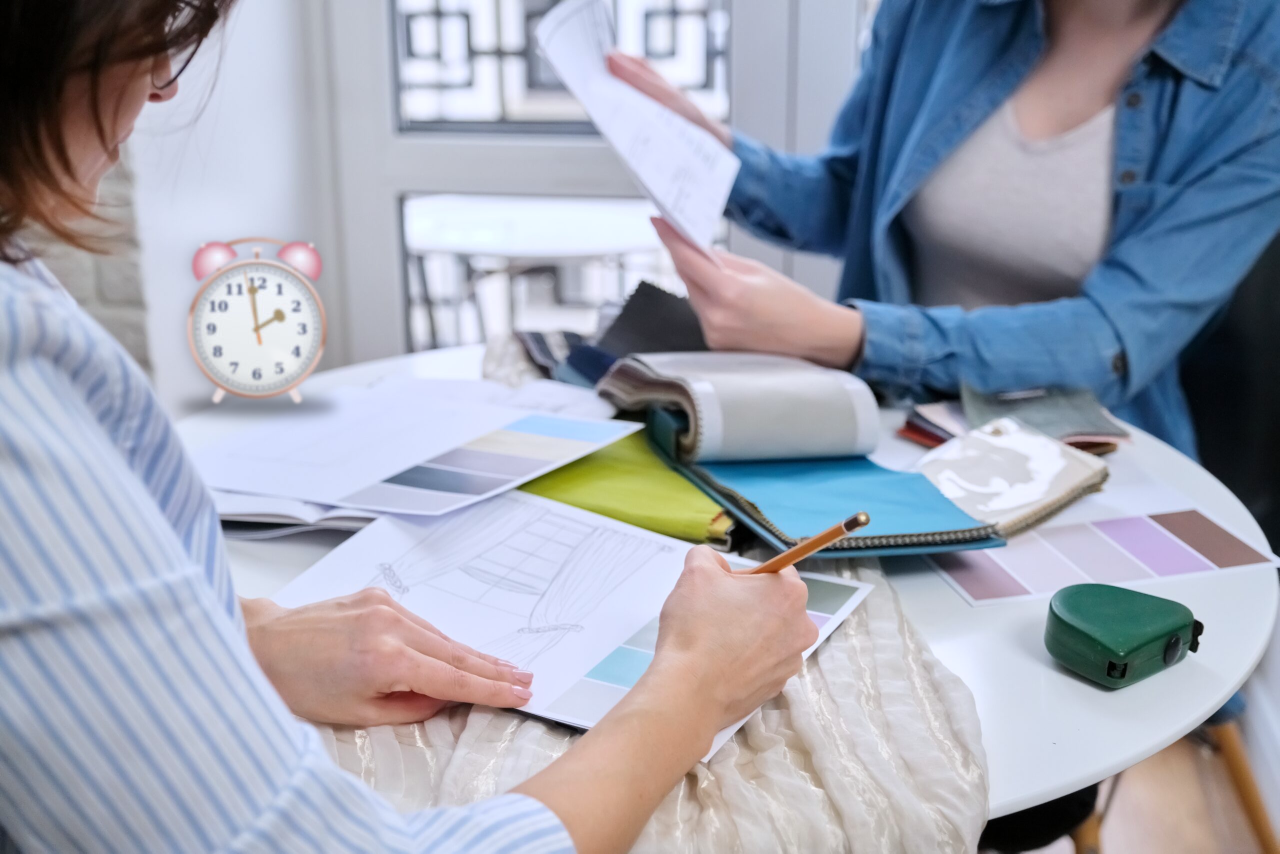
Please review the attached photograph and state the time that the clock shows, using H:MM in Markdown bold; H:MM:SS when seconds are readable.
**1:58:58**
